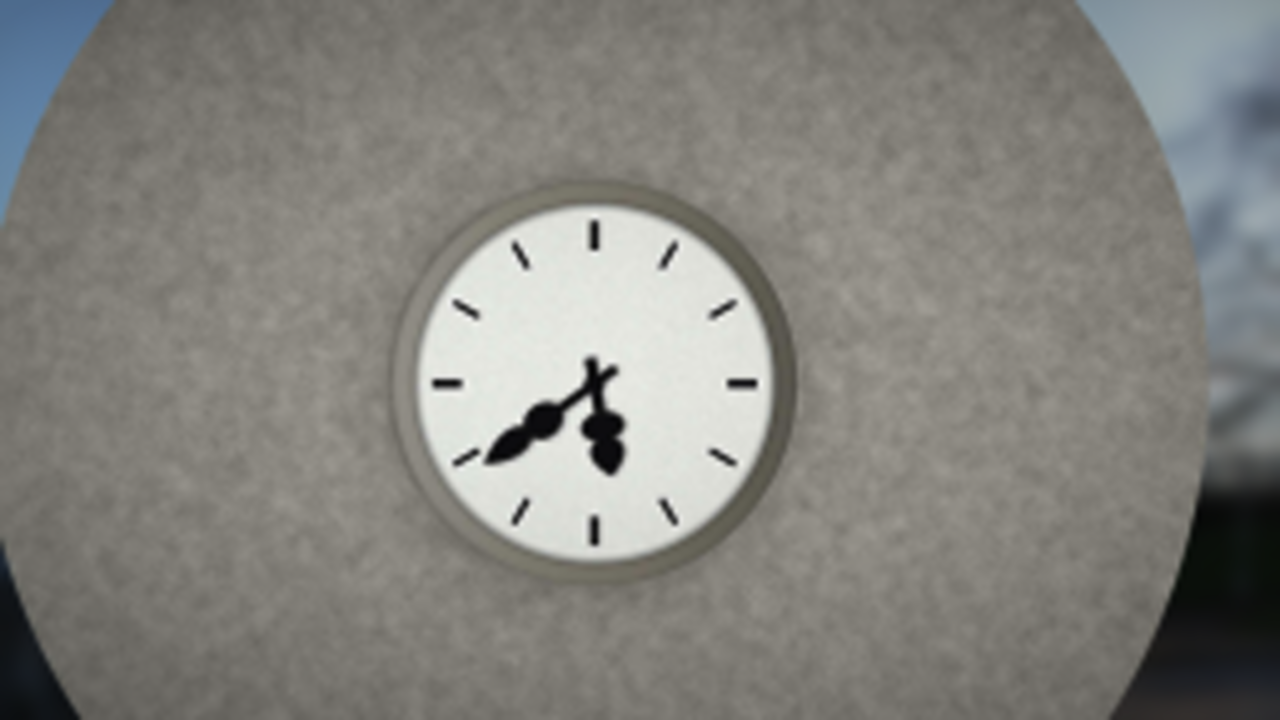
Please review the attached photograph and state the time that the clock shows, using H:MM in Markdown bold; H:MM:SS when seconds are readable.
**5:39**
